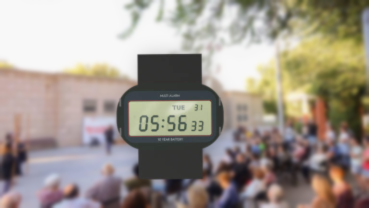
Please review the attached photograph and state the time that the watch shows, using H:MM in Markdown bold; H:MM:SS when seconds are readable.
**5:56:33**
